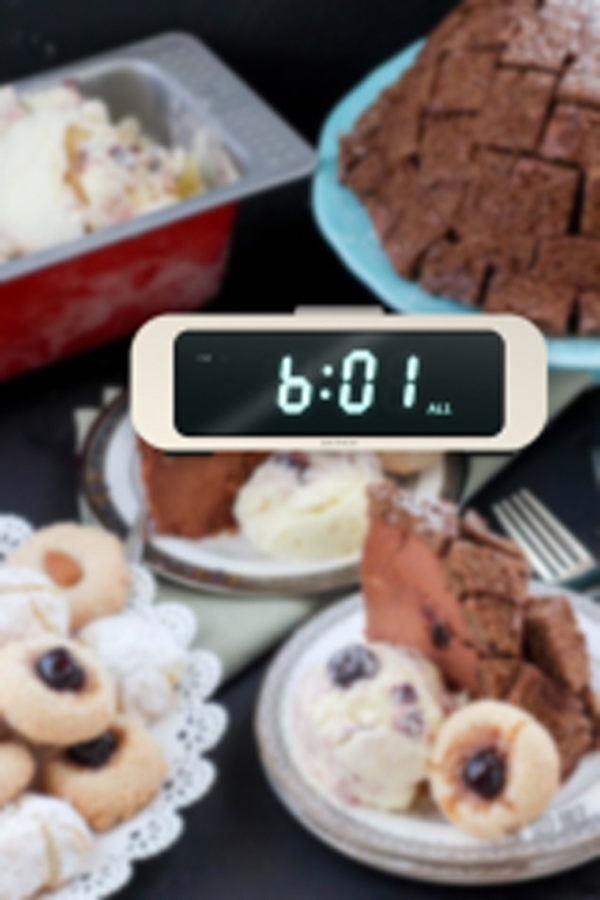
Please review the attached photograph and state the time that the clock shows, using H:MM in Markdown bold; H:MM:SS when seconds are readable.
**6:01**
